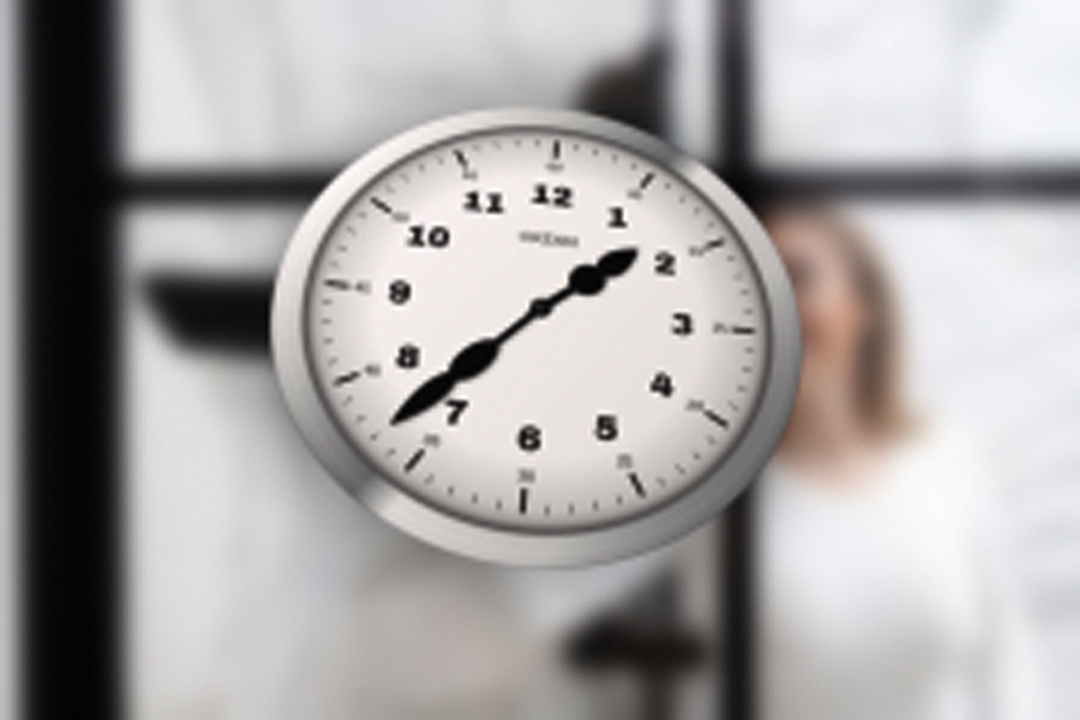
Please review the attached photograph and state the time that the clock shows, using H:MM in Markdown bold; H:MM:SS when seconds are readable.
**1:37**
